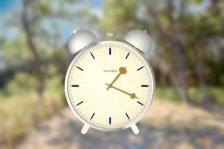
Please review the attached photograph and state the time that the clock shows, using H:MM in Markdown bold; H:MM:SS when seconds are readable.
**1:19**
